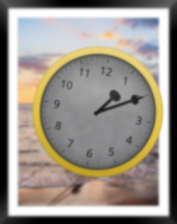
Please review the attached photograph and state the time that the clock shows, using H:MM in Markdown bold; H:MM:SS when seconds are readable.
**1:10**
